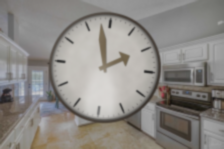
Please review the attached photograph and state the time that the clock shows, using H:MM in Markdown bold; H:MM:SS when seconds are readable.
**1:58**
